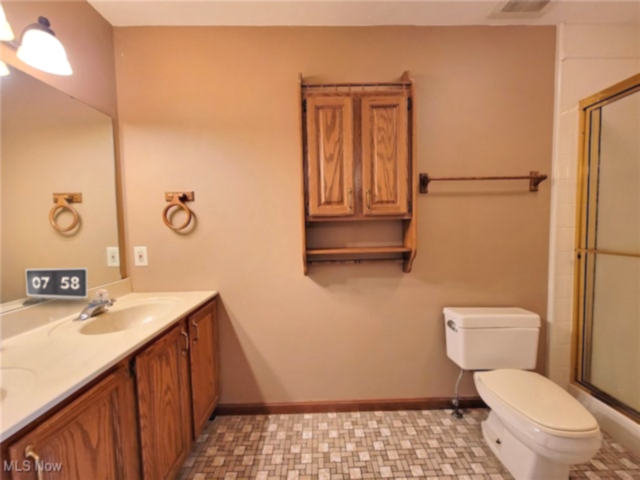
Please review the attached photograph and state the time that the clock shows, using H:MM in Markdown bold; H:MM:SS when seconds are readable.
**7:58**
